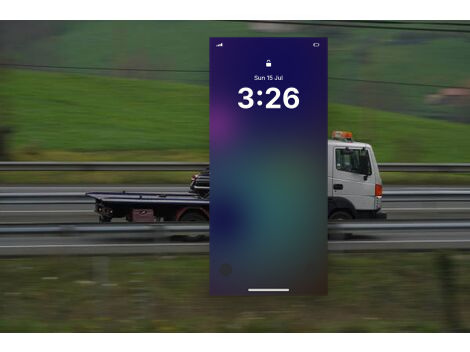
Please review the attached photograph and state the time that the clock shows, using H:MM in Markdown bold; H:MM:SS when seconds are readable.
**3:26**
